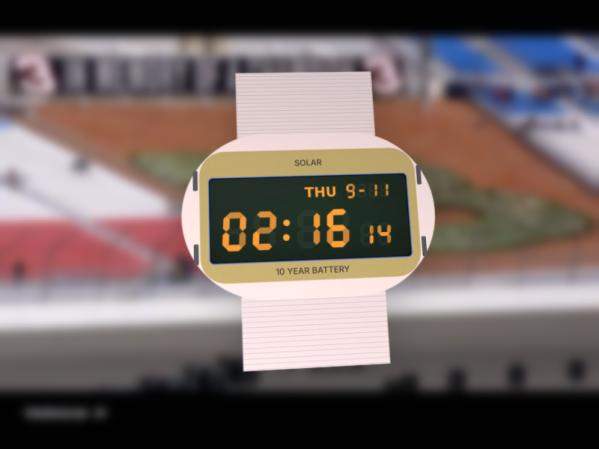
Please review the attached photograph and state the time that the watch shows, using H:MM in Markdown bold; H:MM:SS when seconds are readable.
**2:16:14**
